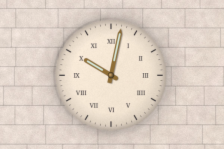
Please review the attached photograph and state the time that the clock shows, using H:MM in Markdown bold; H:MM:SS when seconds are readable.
**10:02**
